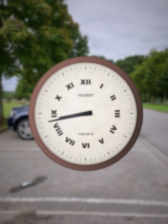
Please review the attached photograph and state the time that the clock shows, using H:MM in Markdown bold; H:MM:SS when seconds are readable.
**8:43**
